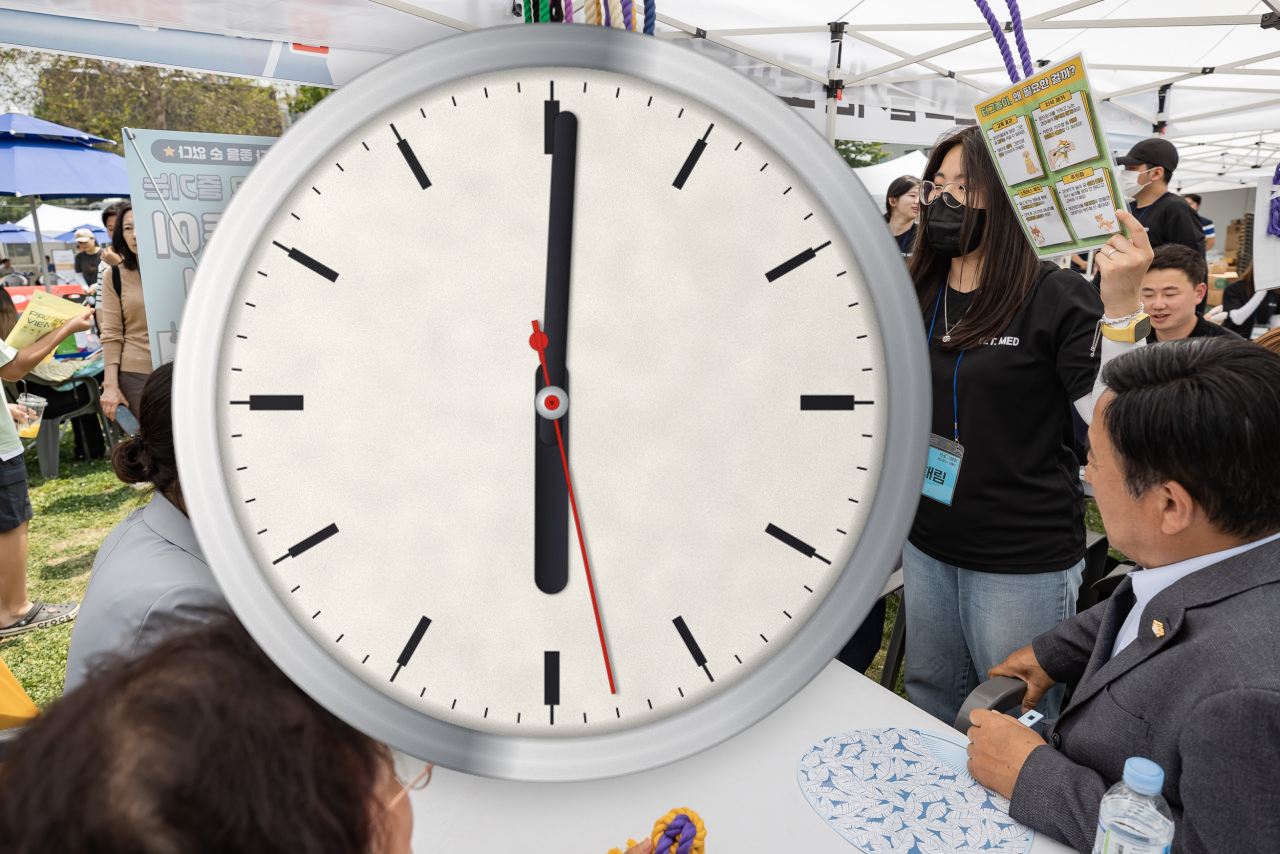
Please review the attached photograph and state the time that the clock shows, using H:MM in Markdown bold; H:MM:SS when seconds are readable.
**6:00:28**
